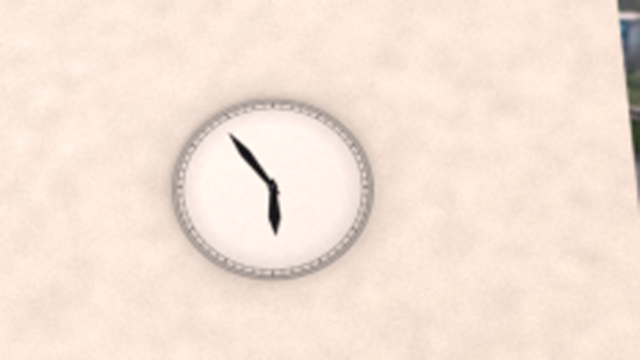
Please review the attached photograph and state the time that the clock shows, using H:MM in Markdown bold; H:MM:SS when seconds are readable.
**5:54**
